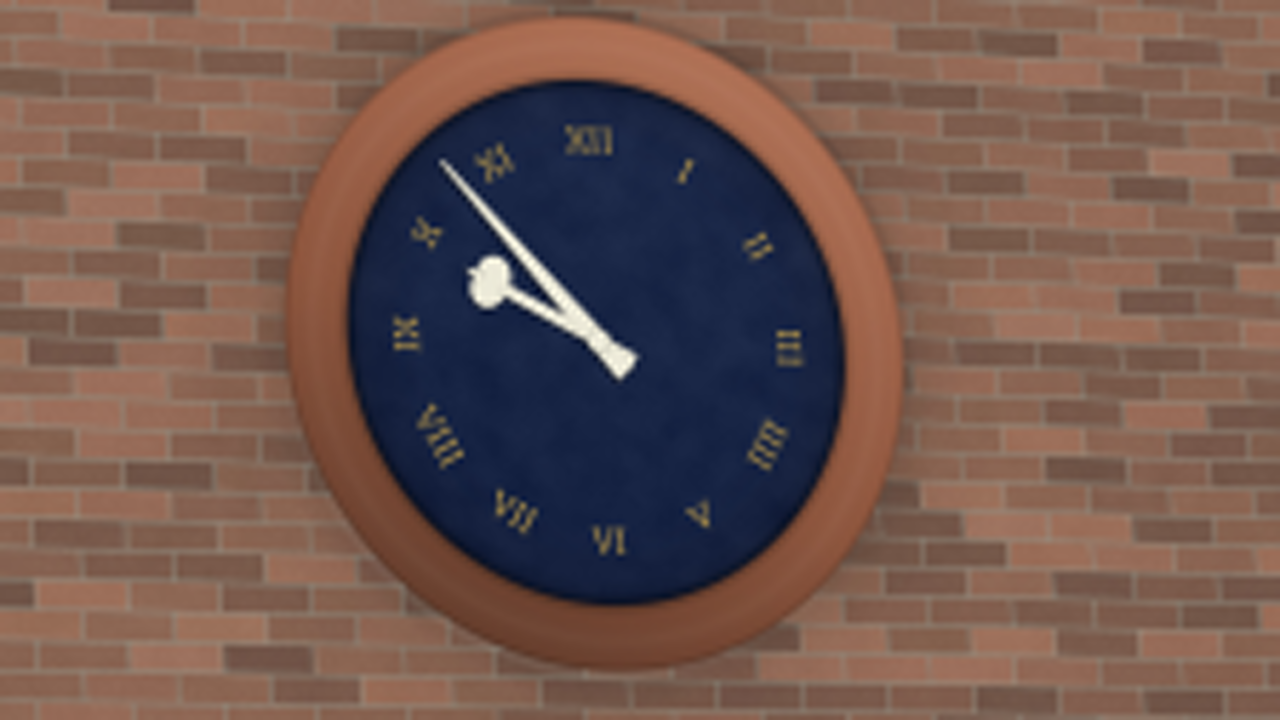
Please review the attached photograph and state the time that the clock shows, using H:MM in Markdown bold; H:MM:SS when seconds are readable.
**9:53**
